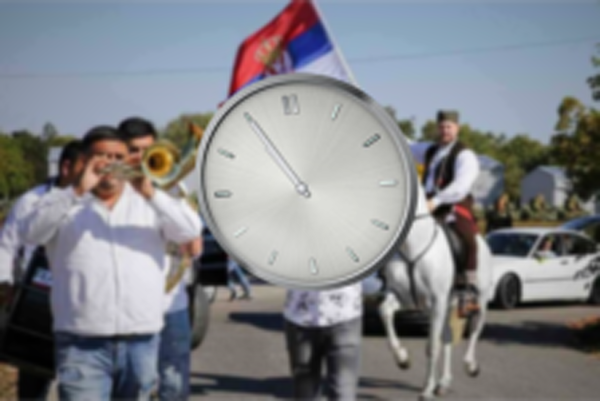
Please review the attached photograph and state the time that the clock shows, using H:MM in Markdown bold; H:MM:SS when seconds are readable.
**10:55**
